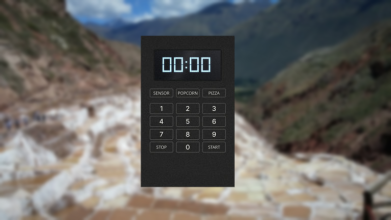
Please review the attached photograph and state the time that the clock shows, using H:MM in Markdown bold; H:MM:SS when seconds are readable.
**0:00**
